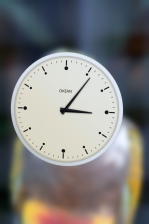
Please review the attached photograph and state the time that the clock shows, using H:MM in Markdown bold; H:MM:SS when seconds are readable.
**3:06**
